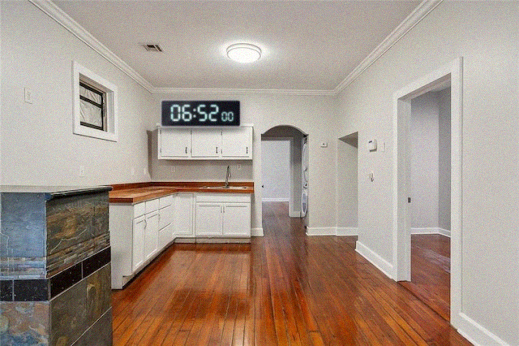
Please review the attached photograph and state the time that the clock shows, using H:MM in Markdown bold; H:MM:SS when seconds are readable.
**6:52:00**
